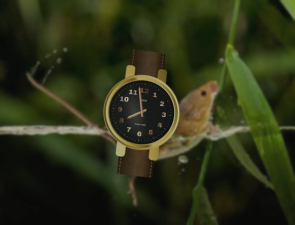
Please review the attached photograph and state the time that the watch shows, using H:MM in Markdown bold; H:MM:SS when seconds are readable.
**7:58**
